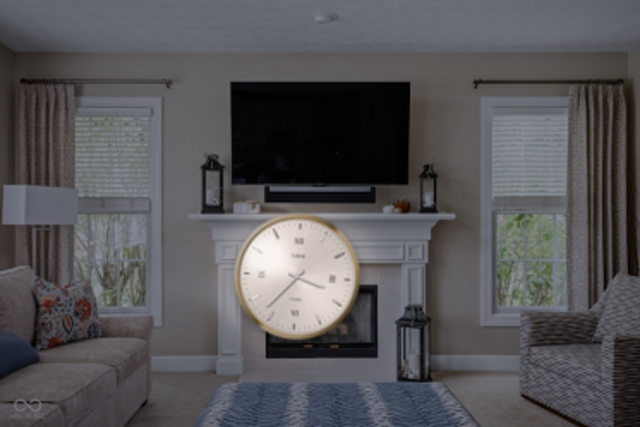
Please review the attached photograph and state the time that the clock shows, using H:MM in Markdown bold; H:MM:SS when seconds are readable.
**3:37**
